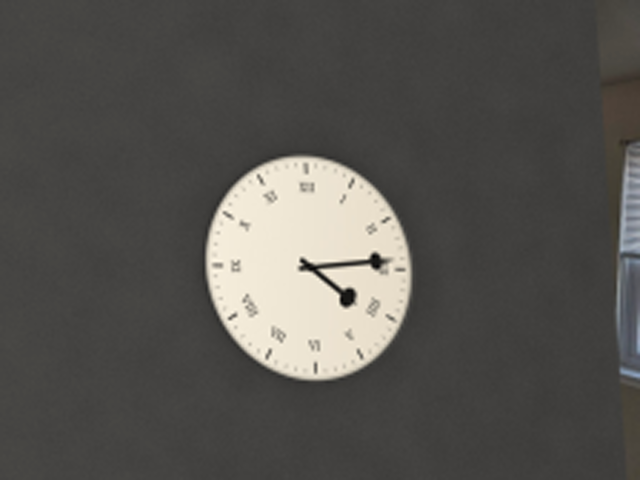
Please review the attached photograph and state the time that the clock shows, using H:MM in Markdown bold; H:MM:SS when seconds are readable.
**4:14**
